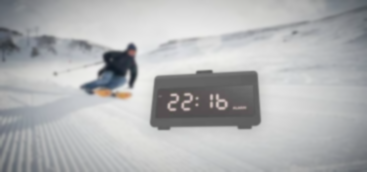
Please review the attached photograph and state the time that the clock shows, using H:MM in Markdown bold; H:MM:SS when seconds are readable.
**22:16**
